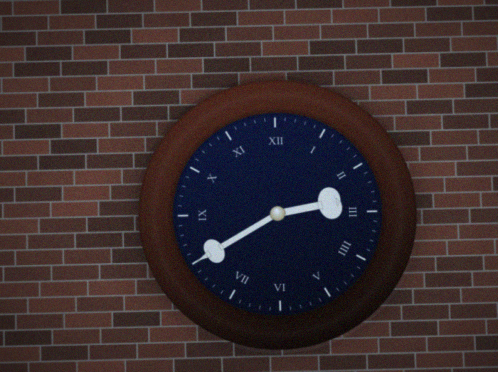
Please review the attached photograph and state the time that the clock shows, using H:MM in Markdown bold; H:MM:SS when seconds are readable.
**2:40**
